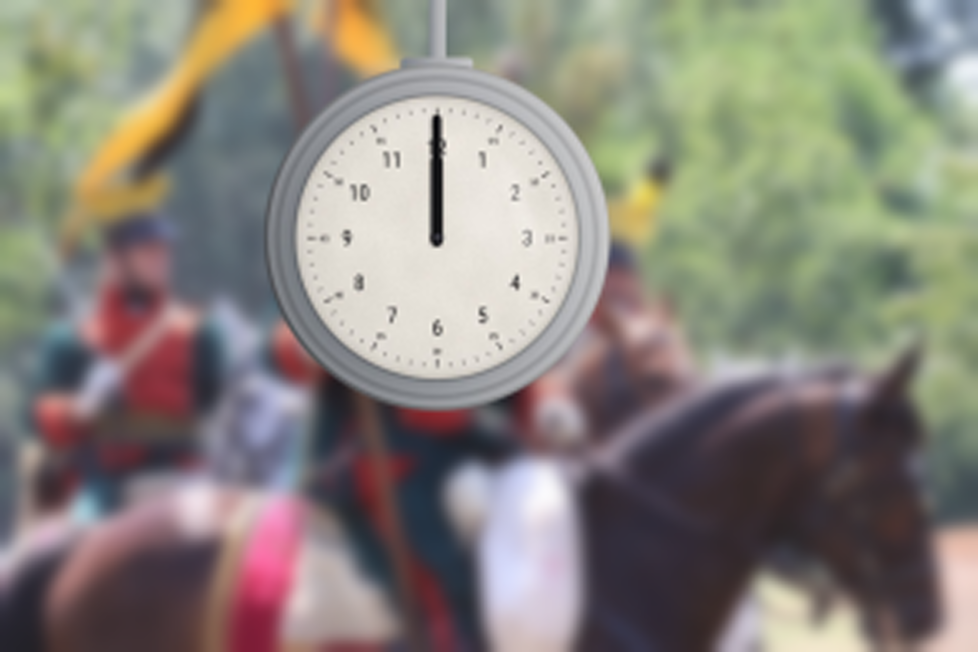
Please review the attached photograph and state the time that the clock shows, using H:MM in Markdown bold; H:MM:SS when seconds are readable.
**12:00**
